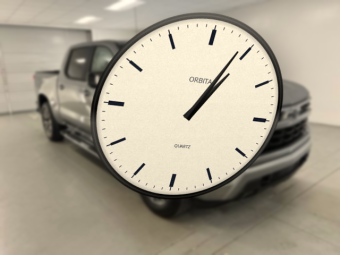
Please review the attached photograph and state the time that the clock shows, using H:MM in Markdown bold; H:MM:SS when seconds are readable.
**1:04**
